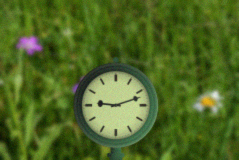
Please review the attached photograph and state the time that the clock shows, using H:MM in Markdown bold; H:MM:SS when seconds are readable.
**9:12**
